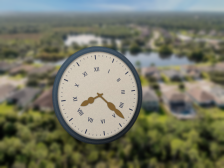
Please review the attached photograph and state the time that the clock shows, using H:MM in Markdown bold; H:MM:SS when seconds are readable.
**8:23**
